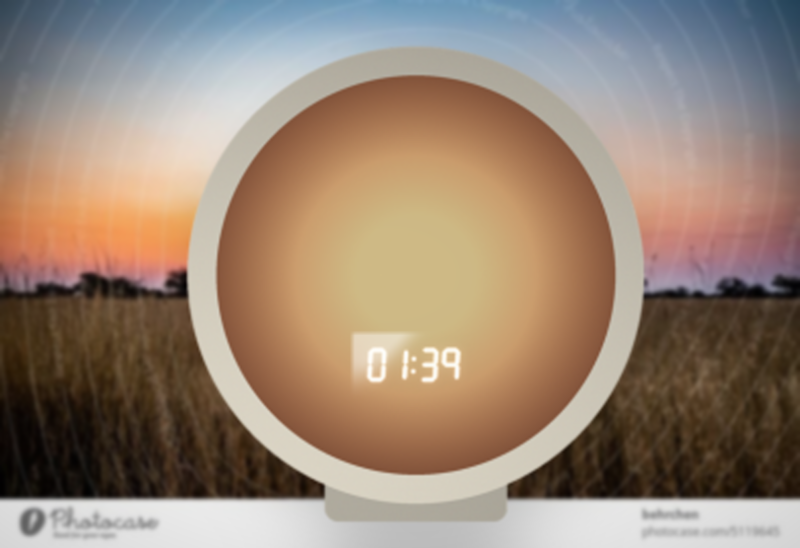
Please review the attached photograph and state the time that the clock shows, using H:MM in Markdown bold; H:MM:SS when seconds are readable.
**1:39**
